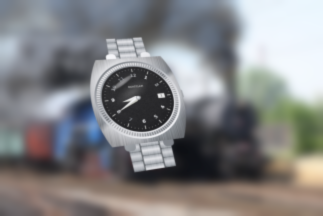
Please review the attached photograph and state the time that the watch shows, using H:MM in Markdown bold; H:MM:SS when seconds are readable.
**8:40**
